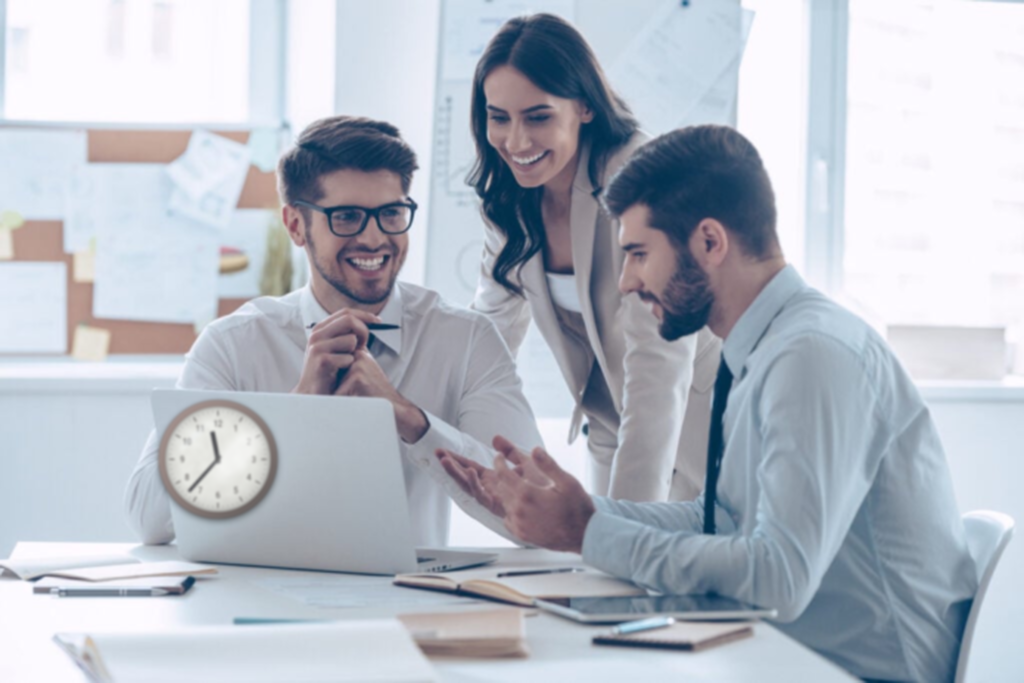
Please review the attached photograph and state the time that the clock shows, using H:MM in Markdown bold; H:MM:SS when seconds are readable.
**11:37**
